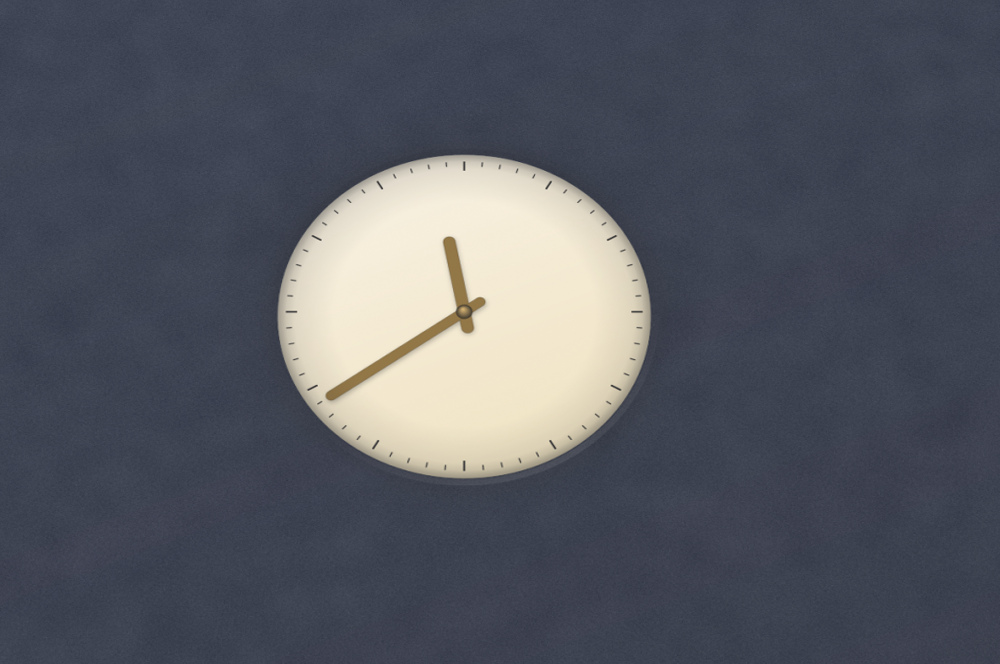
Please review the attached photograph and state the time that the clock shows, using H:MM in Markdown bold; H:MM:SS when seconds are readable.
**11:39**
